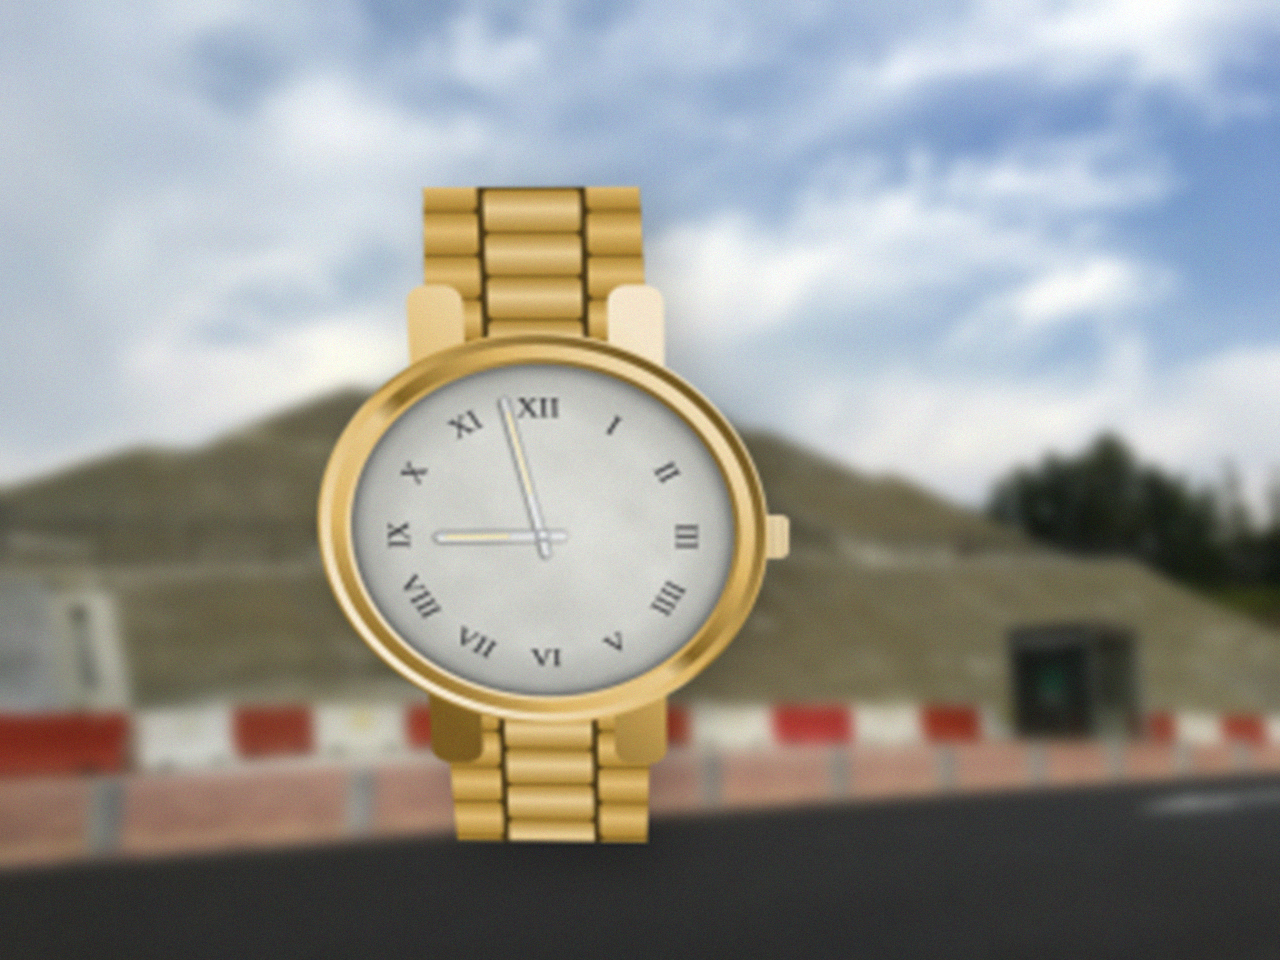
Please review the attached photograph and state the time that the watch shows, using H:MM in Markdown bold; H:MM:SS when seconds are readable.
**8:58**
